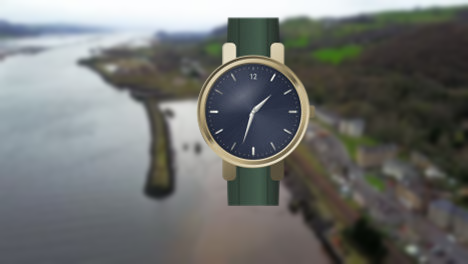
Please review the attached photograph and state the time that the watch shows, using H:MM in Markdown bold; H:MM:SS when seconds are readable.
**1:33**
